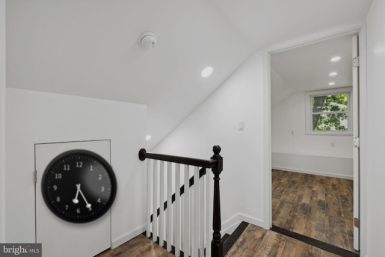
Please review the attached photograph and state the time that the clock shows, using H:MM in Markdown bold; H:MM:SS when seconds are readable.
**6:25**
